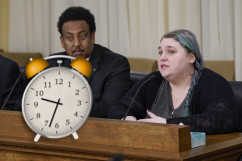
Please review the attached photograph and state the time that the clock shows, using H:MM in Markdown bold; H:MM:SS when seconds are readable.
**9:33**
